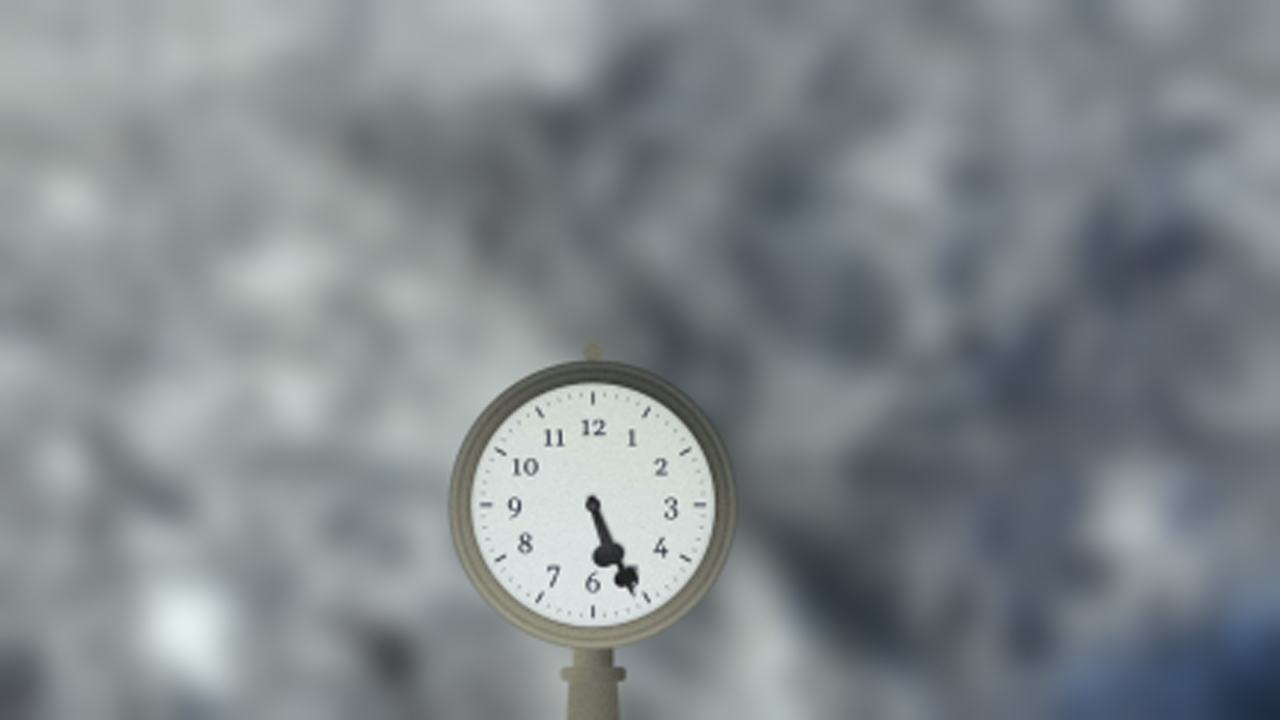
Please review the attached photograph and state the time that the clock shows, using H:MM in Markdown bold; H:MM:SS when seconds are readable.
**5:26**
